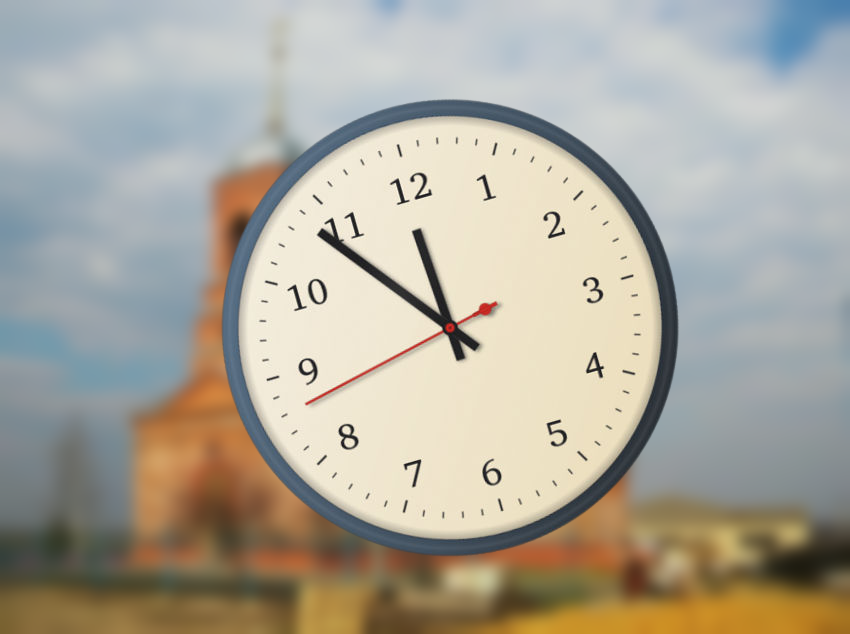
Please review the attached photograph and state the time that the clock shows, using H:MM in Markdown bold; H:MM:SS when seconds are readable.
**11:53:43**
